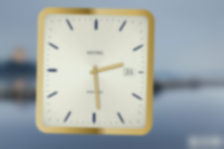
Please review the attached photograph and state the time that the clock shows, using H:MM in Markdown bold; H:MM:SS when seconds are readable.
**2:29**
